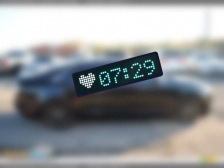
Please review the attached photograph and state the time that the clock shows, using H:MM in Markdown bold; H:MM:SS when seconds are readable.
**7:29**
